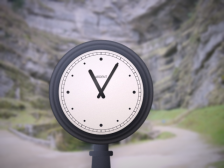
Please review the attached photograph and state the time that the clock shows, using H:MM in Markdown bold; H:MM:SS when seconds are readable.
**11:05**
